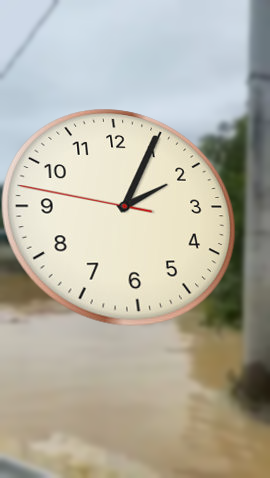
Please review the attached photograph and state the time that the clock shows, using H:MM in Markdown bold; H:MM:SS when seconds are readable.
**2:04:47**
